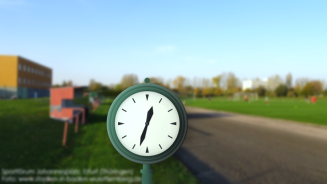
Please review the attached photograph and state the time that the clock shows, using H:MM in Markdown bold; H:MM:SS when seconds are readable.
**12:33**
